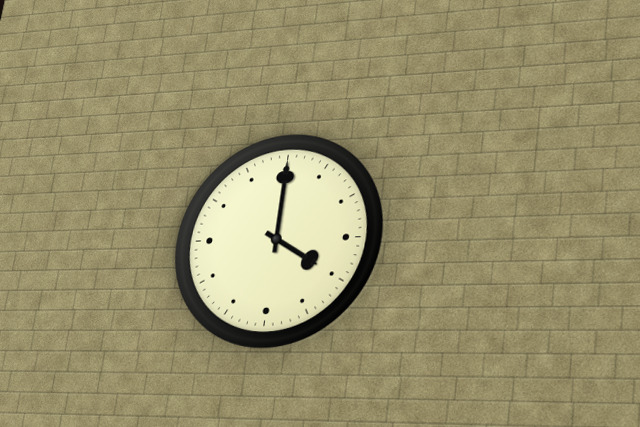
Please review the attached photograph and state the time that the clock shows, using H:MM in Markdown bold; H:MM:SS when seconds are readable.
**4:00**
